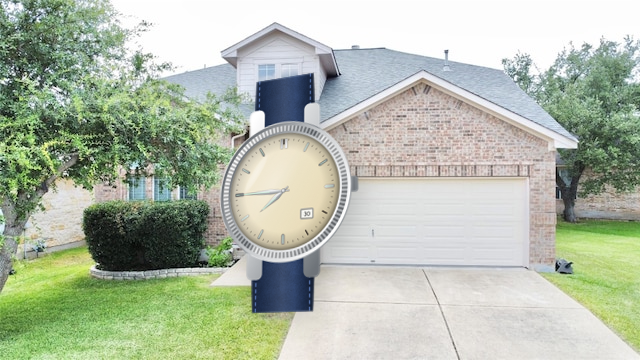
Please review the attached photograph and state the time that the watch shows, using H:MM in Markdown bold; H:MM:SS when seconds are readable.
**7:45**
